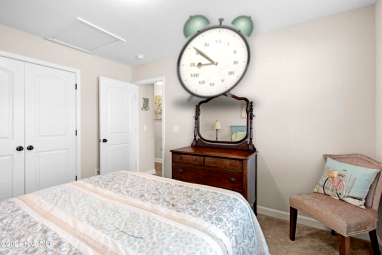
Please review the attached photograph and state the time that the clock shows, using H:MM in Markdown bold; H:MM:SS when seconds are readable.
**8:51**
